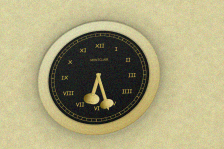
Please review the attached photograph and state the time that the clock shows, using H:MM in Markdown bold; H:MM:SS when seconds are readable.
**6:27**
